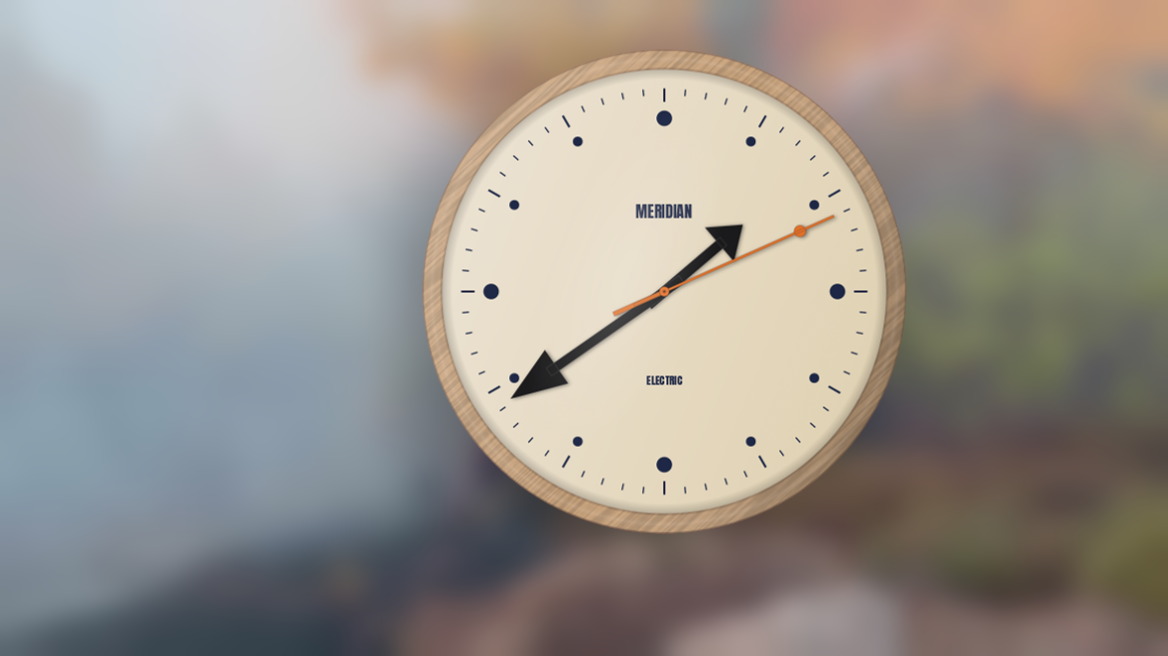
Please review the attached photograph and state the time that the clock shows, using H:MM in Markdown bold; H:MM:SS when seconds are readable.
**1:39:11**
